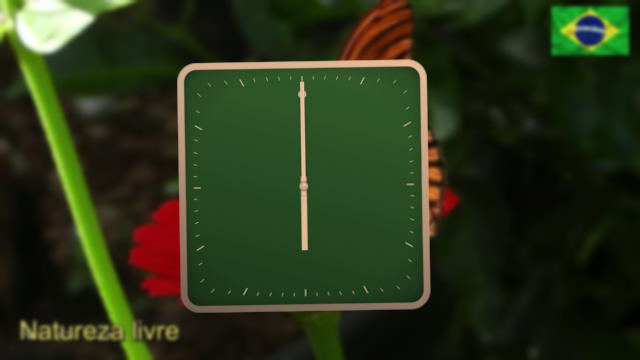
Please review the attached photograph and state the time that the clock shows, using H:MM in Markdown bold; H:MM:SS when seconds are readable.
**6:00**
